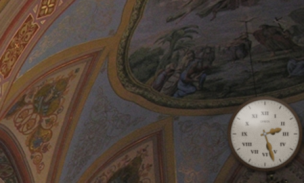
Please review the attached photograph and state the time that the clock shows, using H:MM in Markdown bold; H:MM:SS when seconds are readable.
**2:27**
